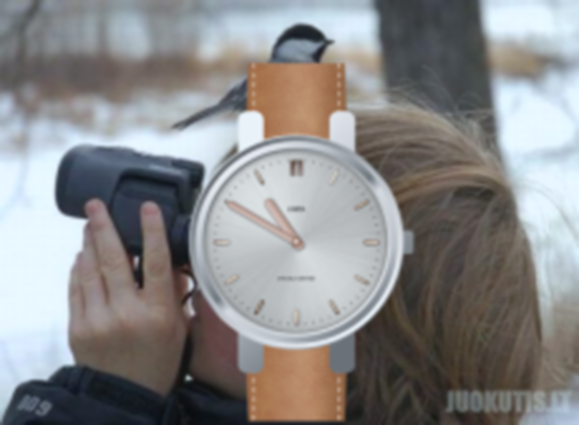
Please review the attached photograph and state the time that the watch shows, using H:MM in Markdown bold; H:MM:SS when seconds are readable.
**10:50**
